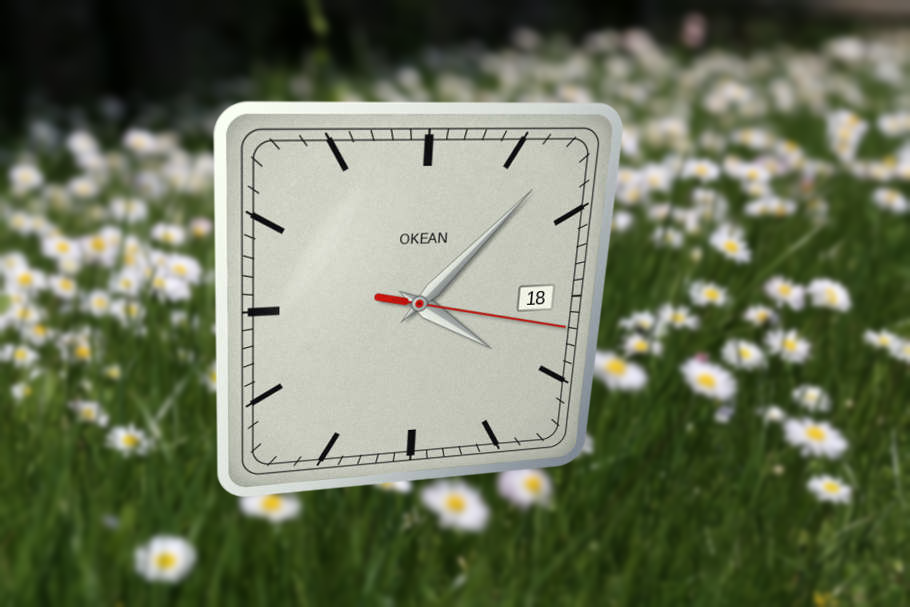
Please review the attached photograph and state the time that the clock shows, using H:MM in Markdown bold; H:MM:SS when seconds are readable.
**4:07:17**
